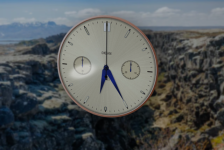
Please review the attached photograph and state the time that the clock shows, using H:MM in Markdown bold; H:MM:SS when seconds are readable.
**6:25**
